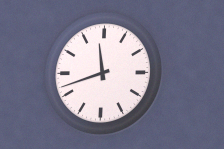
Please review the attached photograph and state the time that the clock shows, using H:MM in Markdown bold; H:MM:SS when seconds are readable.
**11:42**
